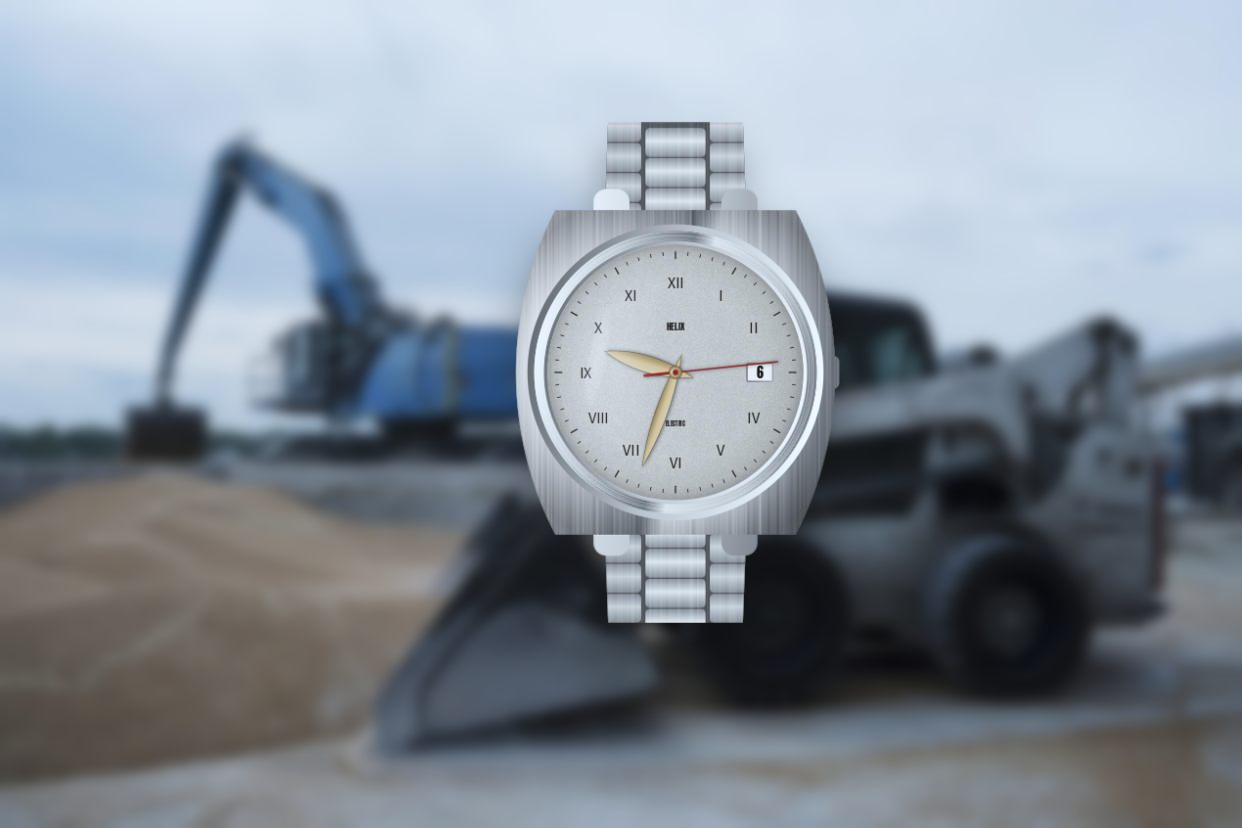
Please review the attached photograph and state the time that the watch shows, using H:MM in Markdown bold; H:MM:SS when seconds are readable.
**9:33:14**
